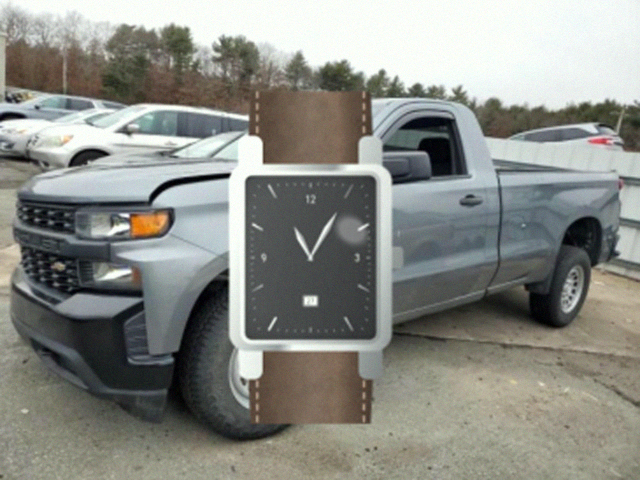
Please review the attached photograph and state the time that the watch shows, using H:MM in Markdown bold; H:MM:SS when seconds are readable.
**11:05**
